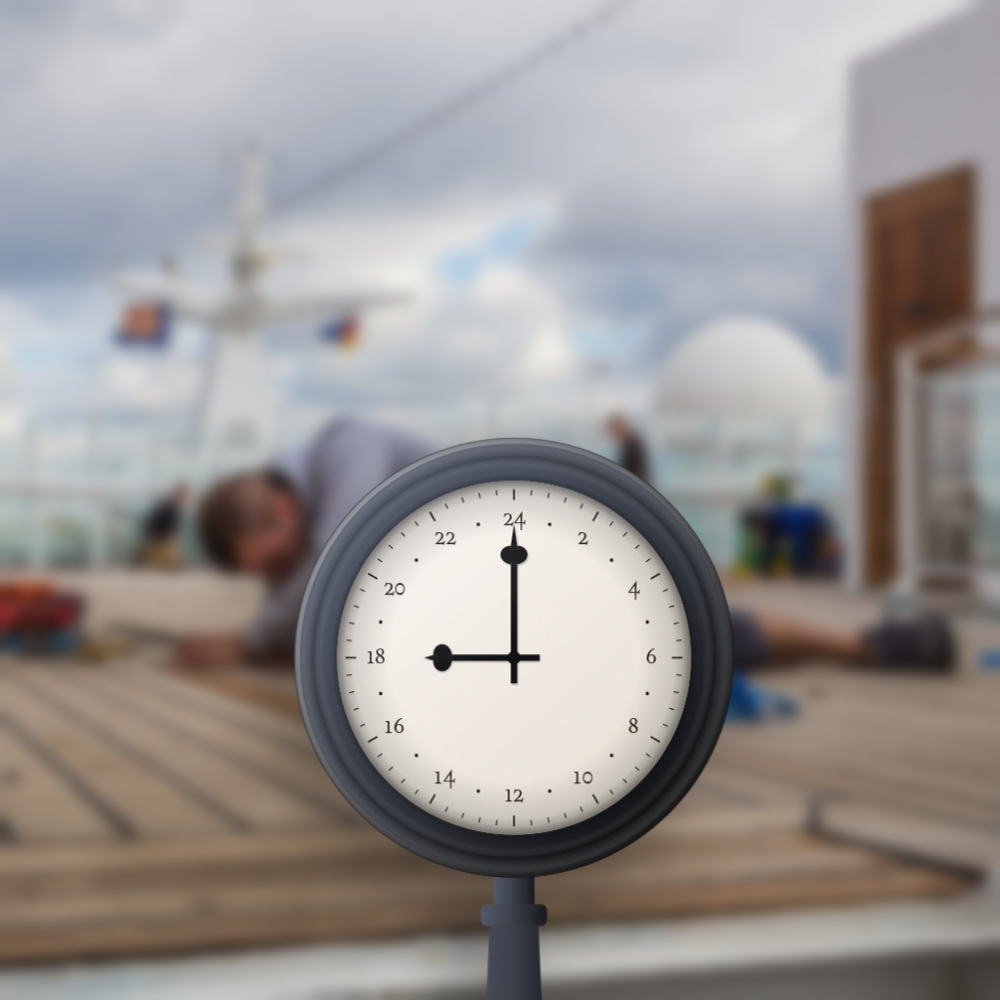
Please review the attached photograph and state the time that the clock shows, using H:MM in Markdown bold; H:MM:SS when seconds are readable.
**18:00**
